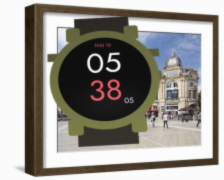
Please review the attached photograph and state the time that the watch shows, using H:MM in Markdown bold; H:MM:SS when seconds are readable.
**5:38**
